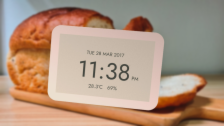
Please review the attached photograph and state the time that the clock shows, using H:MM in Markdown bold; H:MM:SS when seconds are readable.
**11:38**
